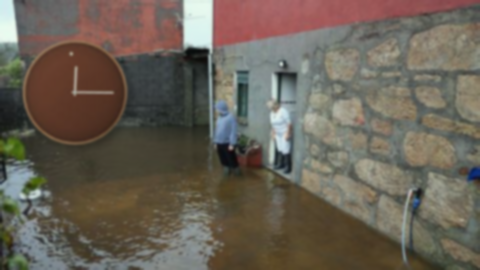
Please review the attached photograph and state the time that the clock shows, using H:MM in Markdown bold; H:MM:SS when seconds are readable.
**12:16**
